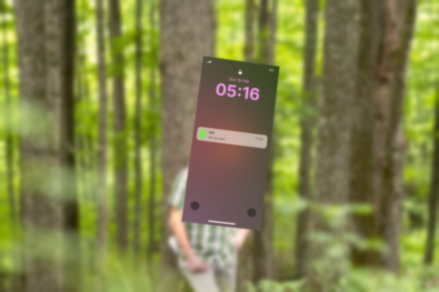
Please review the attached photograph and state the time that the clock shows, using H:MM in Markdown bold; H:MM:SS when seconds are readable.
**5:16**
